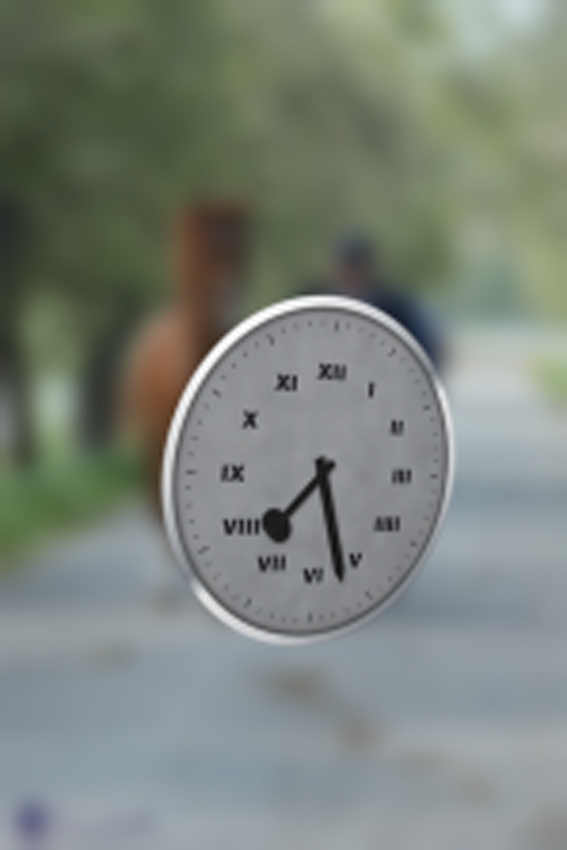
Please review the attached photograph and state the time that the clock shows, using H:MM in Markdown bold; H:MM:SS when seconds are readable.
**7:27**
